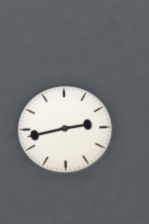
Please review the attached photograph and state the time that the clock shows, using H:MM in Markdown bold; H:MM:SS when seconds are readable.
**2:43**
